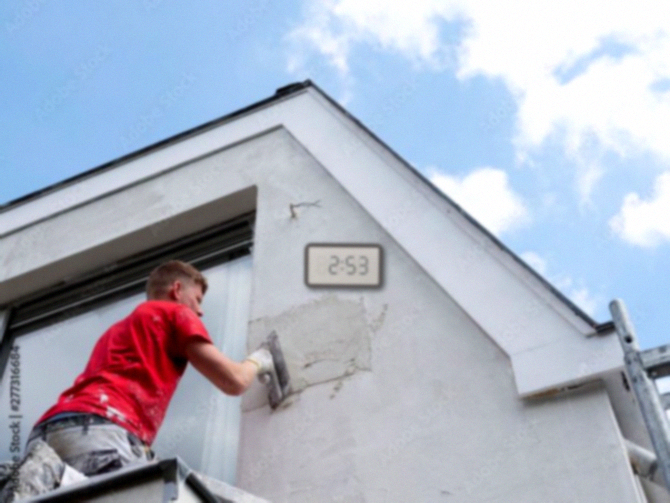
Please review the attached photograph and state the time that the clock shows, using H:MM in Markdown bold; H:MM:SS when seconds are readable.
**2:53**
